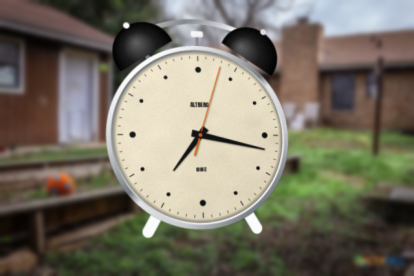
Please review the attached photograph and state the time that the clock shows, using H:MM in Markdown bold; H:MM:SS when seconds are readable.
**7:17:03**
